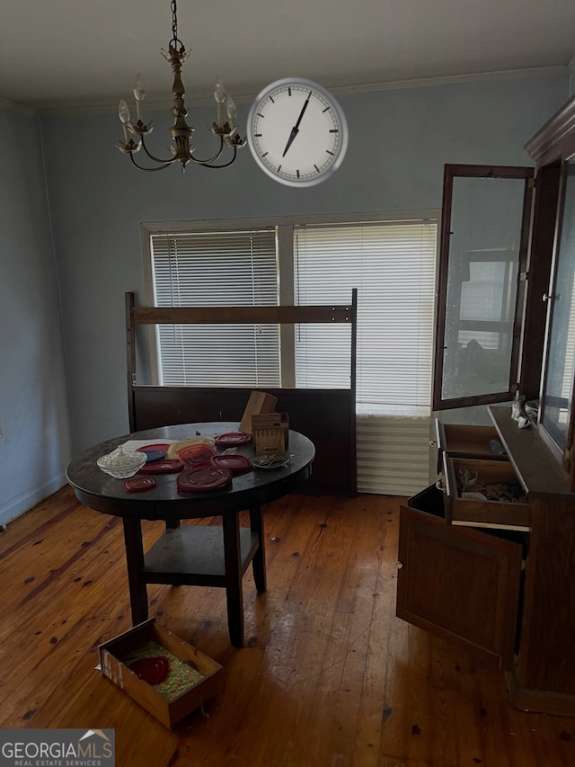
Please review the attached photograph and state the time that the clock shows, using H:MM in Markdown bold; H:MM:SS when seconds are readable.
**7:05**
